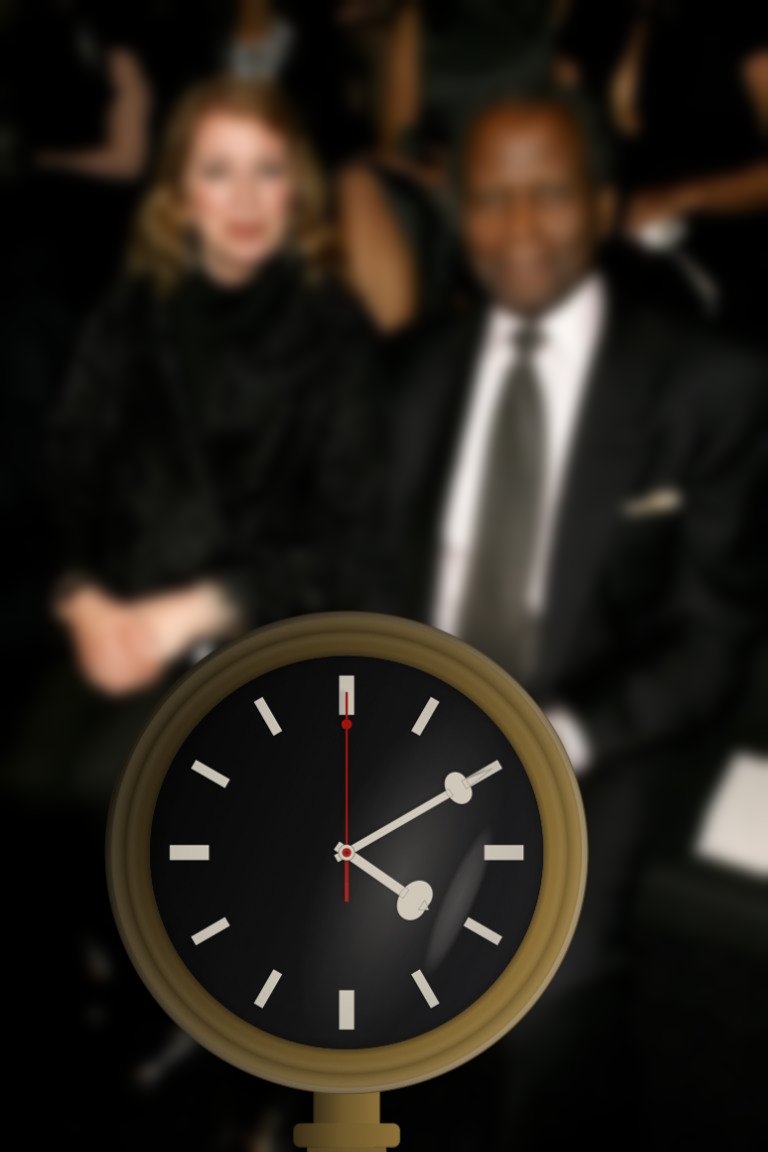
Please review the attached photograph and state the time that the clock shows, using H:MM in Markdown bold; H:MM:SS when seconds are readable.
**4:10:00**
